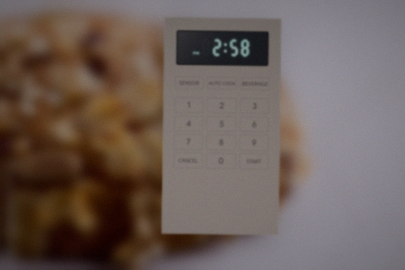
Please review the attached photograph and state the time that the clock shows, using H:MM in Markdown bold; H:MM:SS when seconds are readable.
**2:58**
